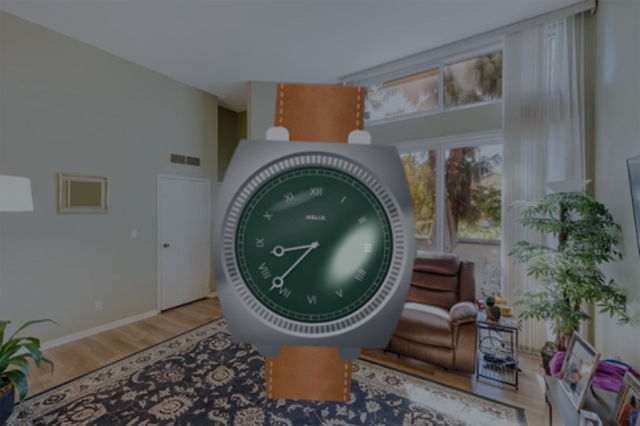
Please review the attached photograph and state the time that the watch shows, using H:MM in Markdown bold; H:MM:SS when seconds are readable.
**8:37**
